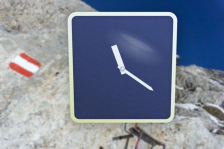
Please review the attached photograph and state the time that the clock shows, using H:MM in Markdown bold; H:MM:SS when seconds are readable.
**11:21**
